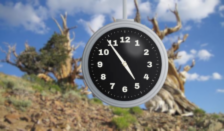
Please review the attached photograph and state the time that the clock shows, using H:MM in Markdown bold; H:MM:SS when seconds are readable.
**4:54**
